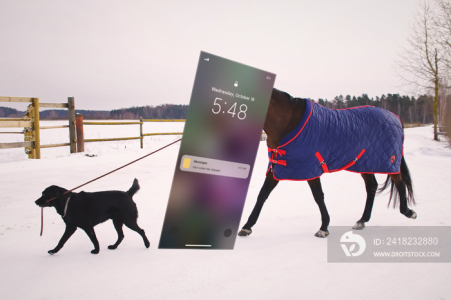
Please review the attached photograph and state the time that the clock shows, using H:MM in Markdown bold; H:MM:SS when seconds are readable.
**5:48**
